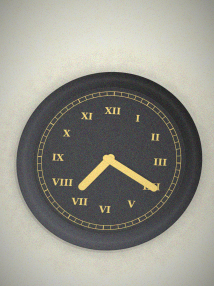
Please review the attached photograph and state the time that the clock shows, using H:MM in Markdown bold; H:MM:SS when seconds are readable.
**7:20**
